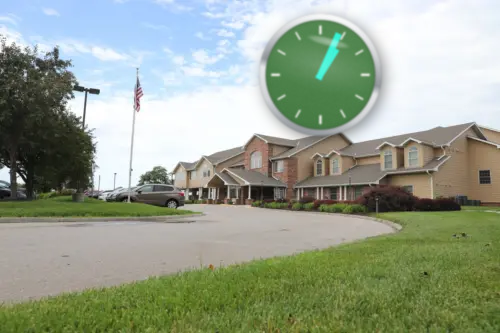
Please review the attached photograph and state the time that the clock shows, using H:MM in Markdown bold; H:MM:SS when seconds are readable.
**1:04**
